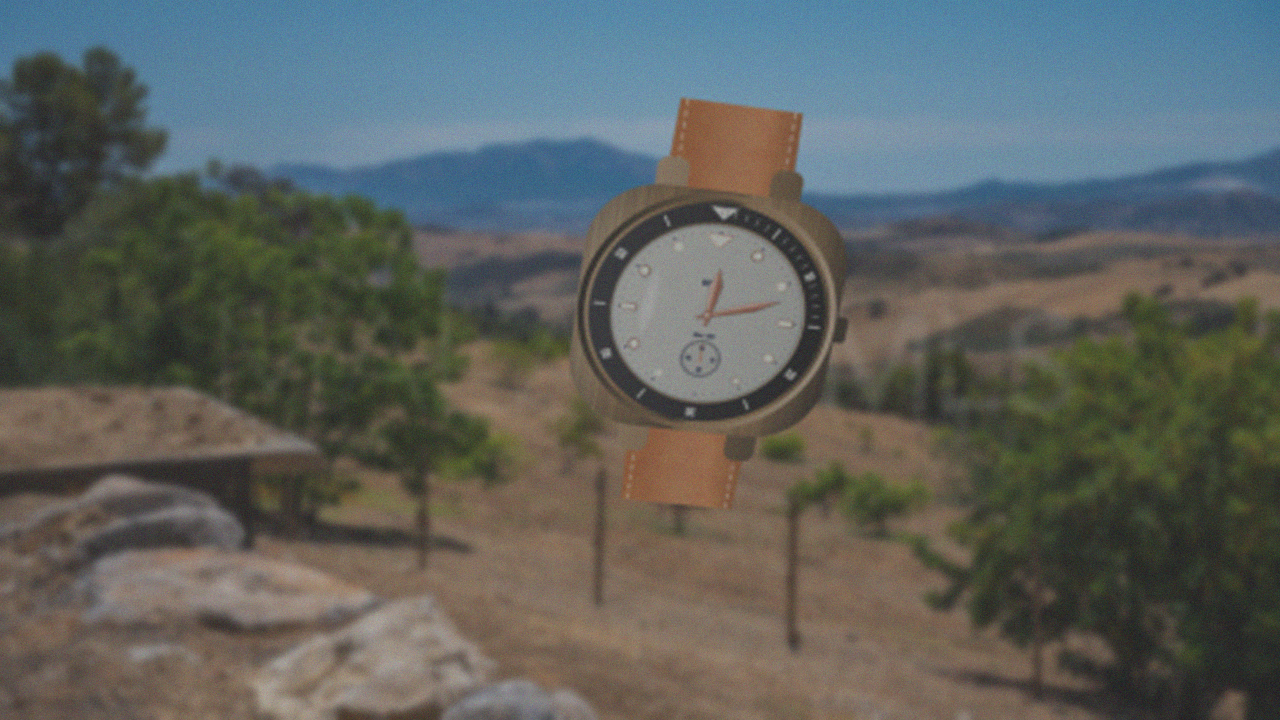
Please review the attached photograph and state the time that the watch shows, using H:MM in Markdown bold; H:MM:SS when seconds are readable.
**12:12**
